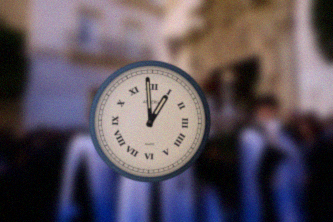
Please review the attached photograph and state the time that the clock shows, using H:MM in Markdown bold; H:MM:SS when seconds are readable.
**12:59**
